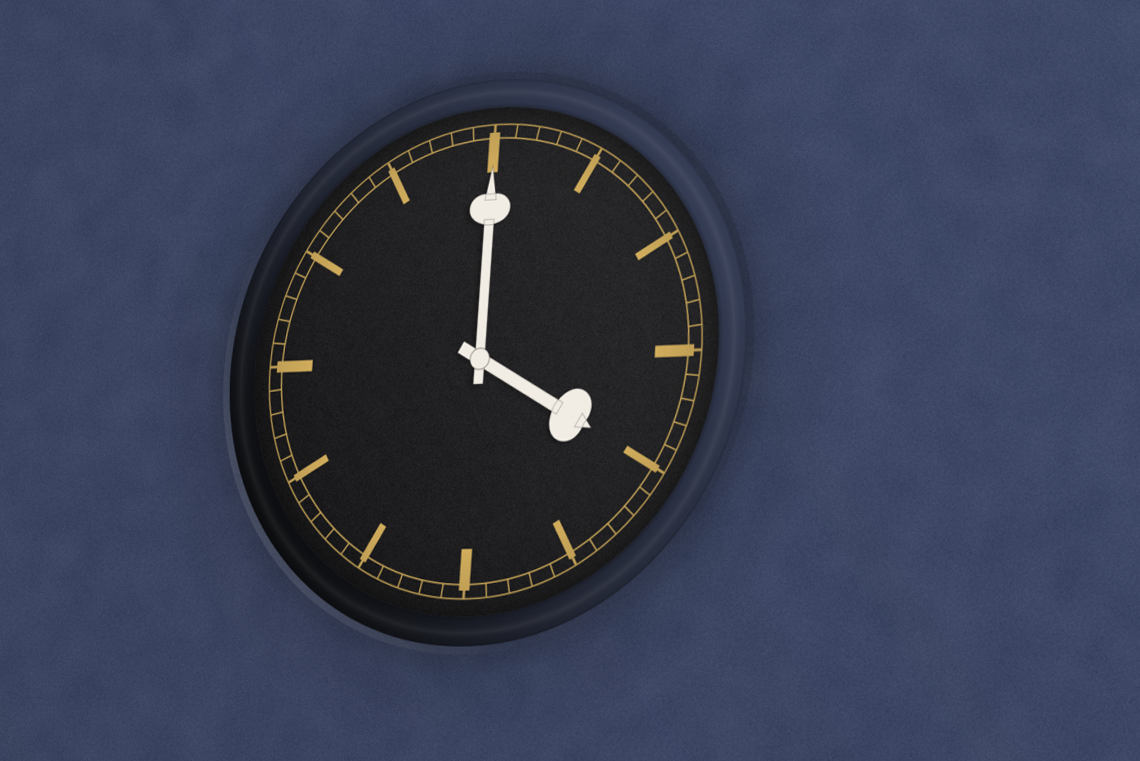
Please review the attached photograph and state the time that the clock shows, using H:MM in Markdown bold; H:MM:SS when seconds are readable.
**4:00**
